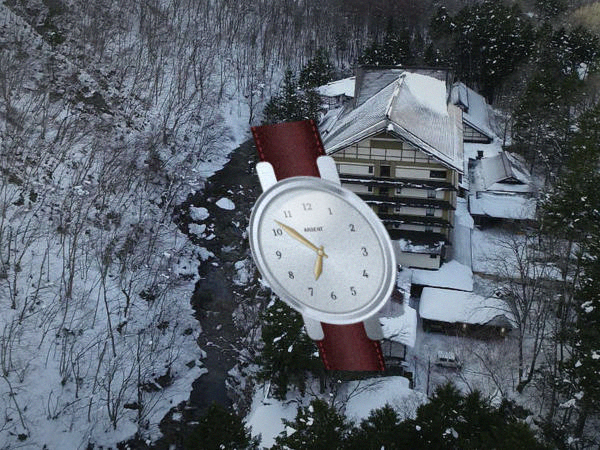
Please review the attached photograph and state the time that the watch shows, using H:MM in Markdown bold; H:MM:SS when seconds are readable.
**6:52**
